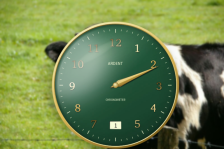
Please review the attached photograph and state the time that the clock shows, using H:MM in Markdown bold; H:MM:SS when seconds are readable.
**2:11**
